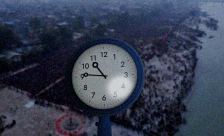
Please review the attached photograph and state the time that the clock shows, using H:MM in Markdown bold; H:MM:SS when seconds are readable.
**10:46**
